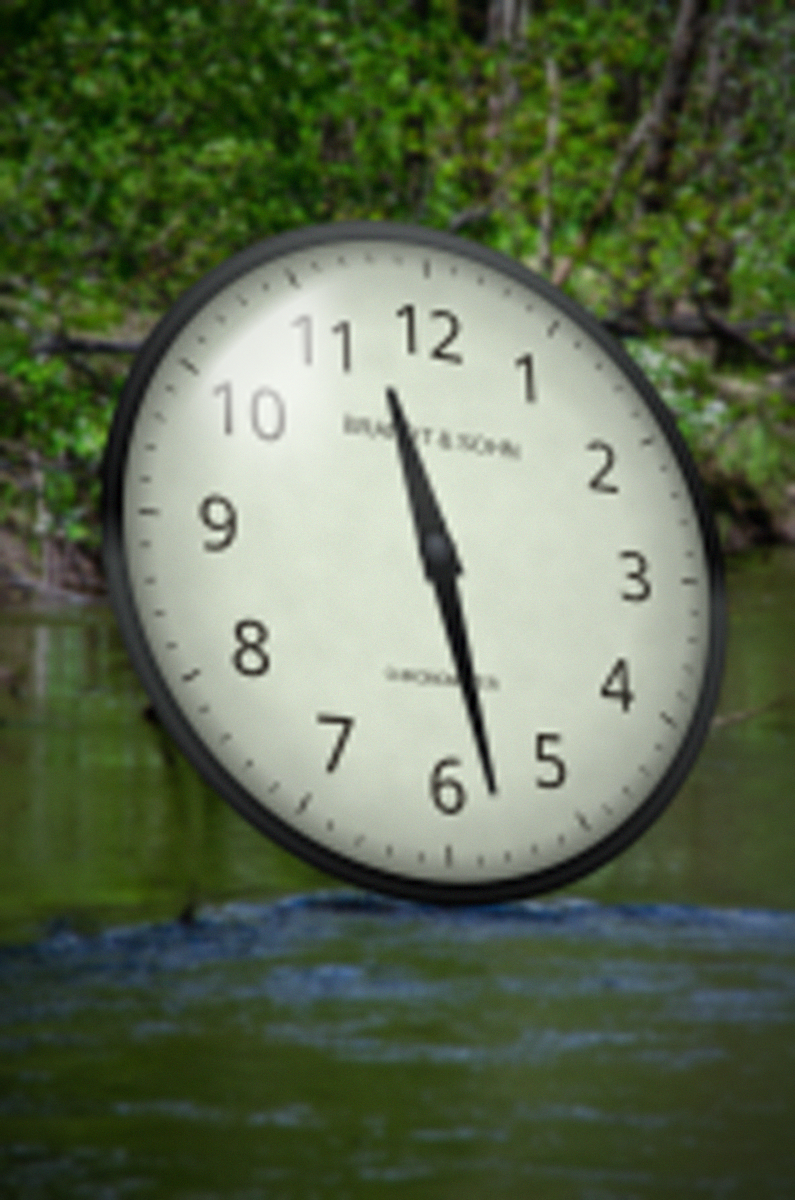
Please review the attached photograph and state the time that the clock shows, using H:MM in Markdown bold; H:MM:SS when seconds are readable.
**11:28**
